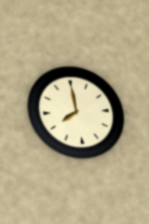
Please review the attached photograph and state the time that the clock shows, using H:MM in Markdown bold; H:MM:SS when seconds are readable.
**8:00**
